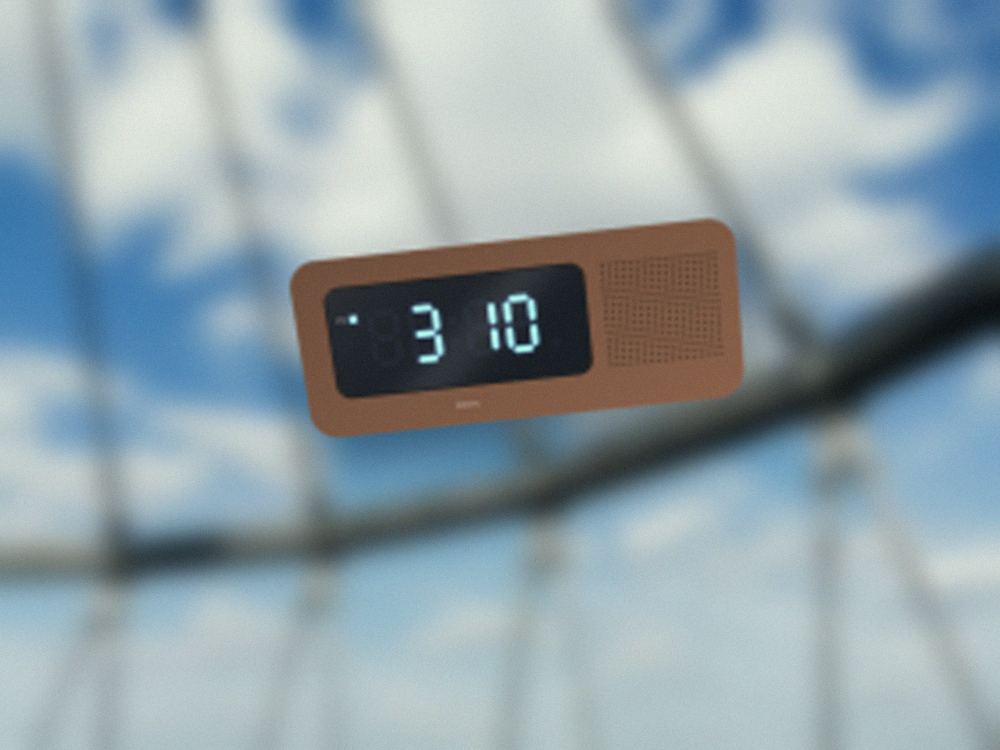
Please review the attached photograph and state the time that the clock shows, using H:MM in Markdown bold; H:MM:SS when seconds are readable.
**3:10**
